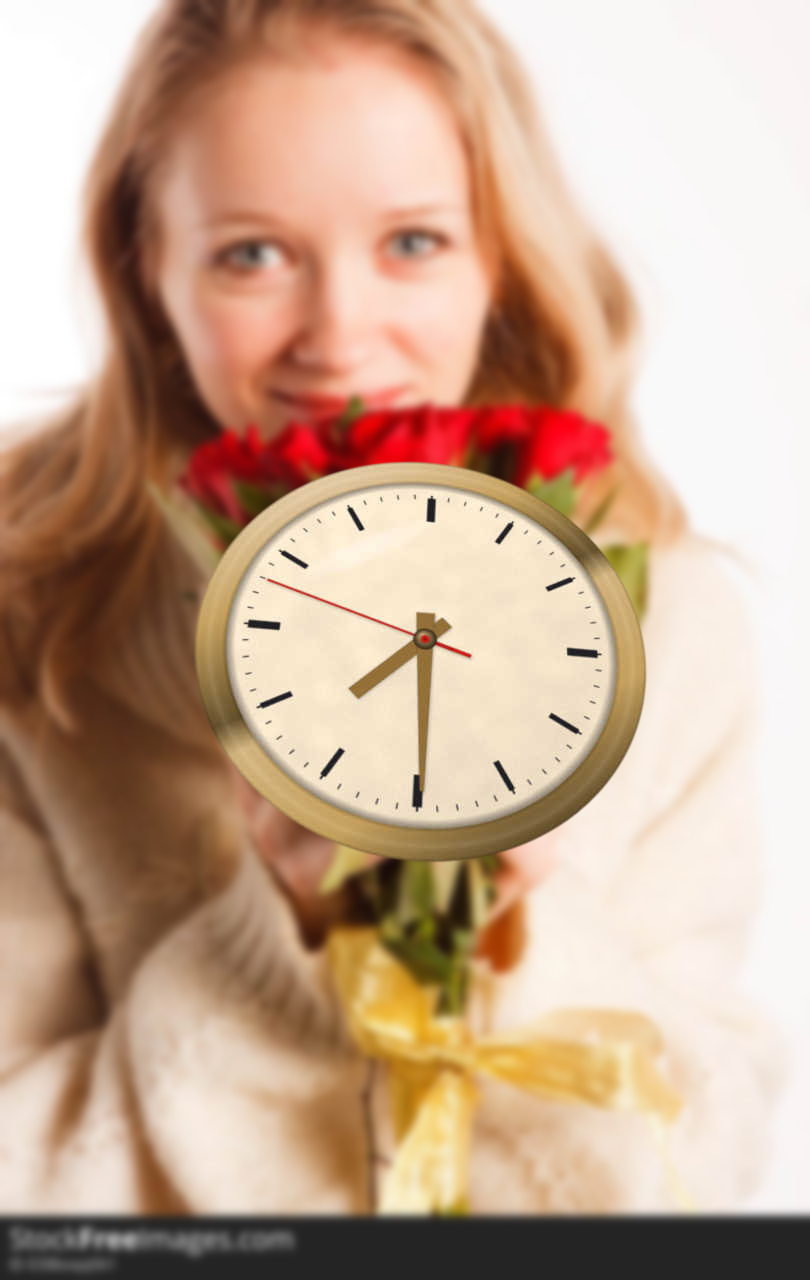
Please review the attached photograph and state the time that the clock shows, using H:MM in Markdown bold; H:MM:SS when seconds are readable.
**7:29:48**
